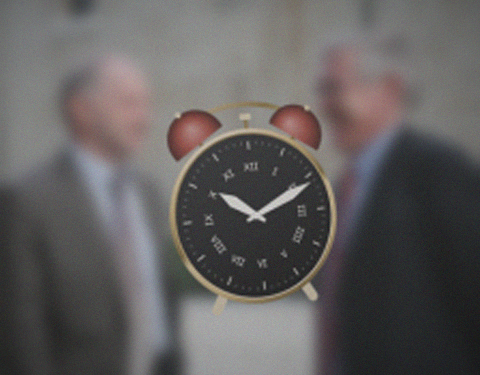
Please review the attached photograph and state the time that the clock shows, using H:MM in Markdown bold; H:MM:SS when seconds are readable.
**10:11**
